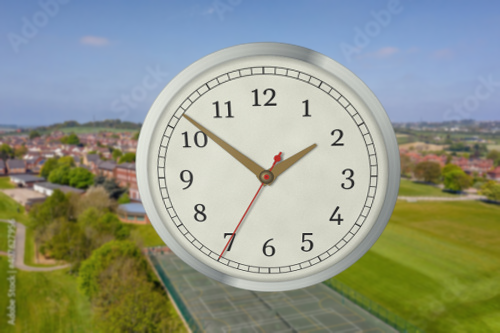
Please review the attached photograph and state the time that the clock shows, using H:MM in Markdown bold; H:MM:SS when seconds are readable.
**1:51:35**
